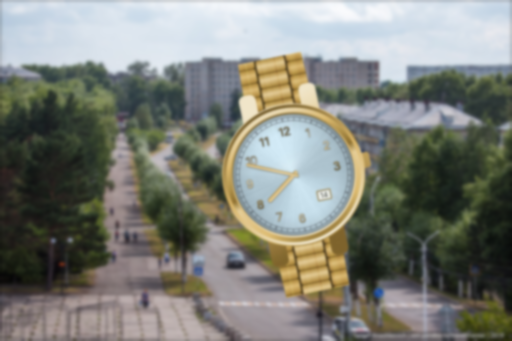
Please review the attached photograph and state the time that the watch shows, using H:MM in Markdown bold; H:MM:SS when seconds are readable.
**7:49**
